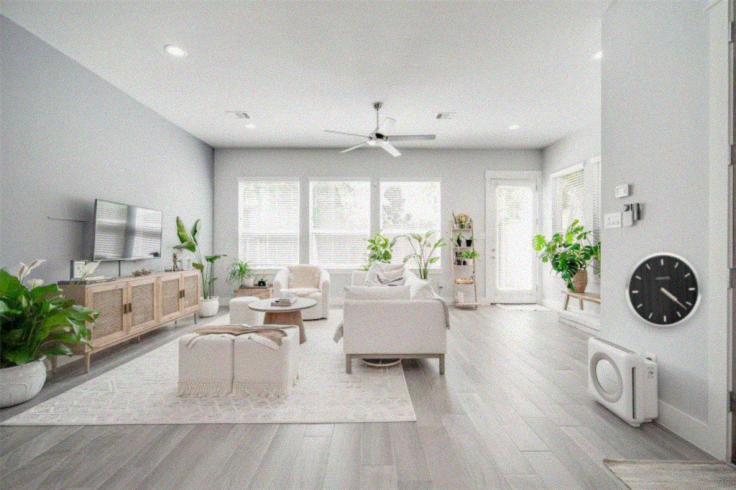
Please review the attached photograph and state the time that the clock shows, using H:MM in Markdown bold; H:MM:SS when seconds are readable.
**4:22**
